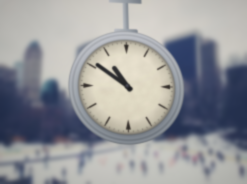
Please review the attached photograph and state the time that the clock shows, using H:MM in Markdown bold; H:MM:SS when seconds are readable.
**10:51**
